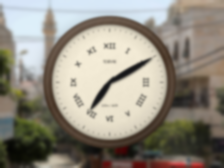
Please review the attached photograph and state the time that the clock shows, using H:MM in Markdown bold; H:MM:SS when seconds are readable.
**7:10**
